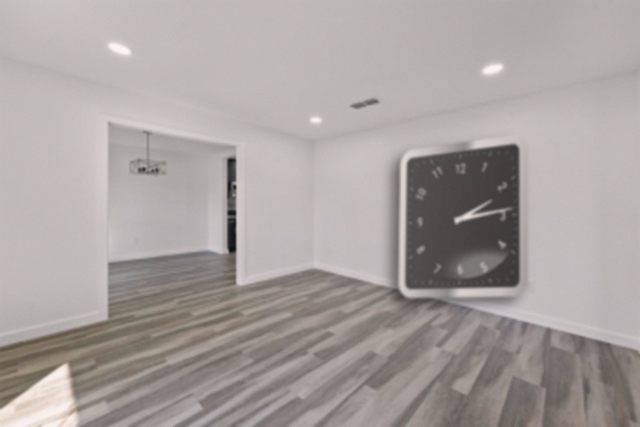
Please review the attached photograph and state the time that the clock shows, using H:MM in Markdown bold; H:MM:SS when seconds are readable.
**2:14**
